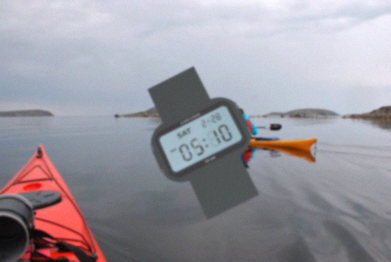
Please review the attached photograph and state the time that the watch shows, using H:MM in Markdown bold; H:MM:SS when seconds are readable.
**5:10**
